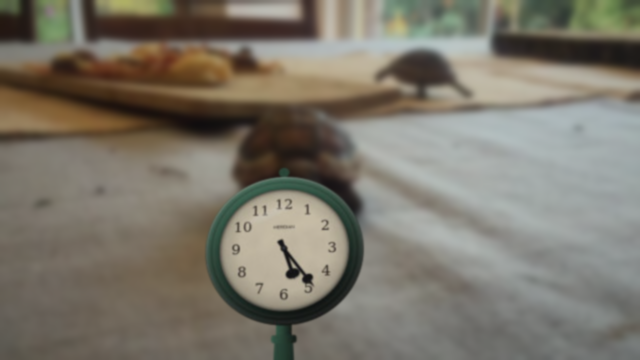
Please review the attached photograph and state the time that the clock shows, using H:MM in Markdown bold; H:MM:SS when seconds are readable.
**5:24**
